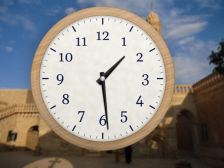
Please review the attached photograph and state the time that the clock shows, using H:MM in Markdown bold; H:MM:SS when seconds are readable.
**1:29**
